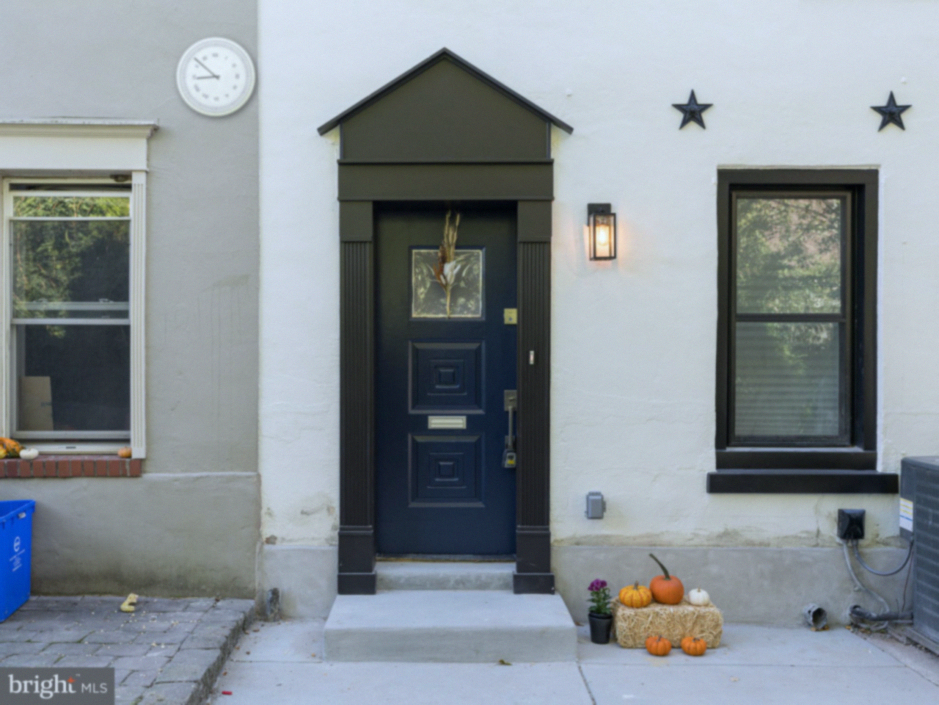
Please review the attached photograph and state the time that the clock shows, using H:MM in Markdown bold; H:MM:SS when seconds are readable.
**8:52**
